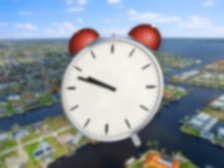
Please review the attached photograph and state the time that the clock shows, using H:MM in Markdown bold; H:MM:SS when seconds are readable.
**9:48**
